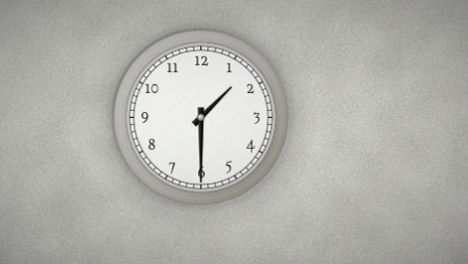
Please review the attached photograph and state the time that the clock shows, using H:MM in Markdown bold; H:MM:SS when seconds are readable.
**1:30**
